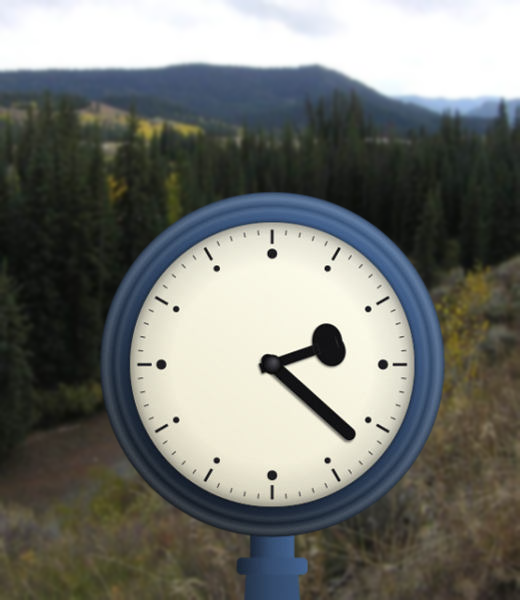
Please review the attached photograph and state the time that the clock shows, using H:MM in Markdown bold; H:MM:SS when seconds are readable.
**2:22**
